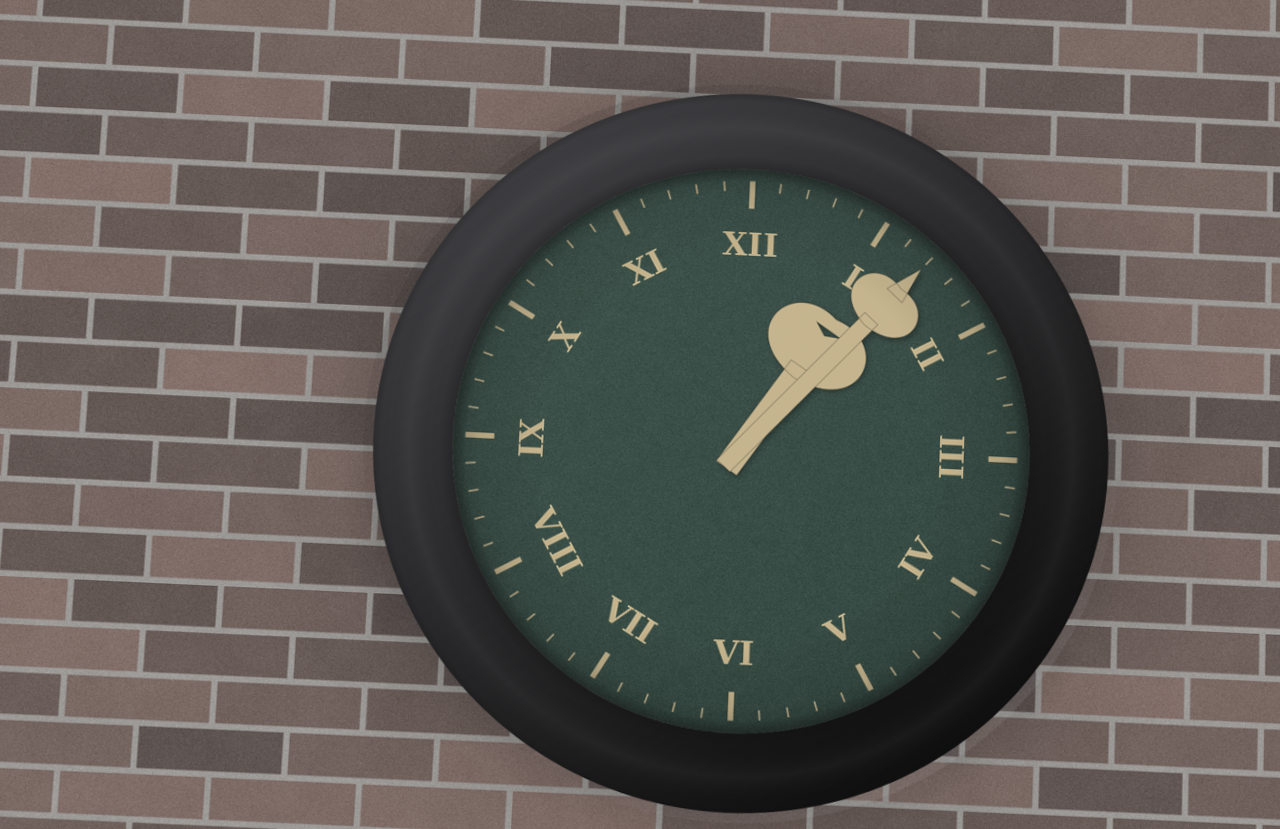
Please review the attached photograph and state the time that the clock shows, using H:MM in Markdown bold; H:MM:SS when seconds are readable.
**1:07**
